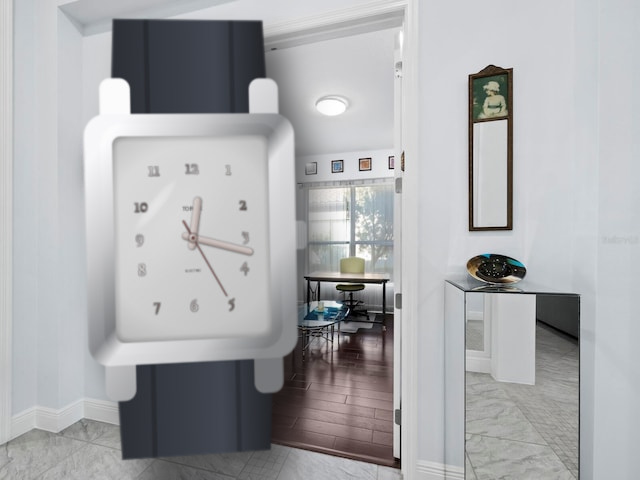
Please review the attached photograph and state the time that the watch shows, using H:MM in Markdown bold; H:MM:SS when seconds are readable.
**12:17:25**
